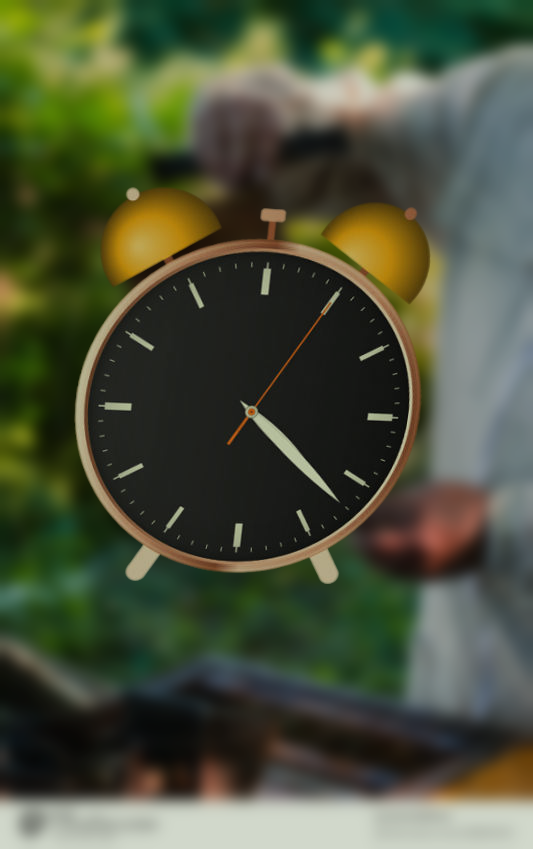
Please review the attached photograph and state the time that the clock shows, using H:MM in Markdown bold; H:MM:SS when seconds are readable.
**4:22:05**
